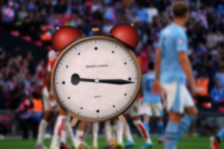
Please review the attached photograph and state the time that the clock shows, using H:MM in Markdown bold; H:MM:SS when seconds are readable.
**9:16**
